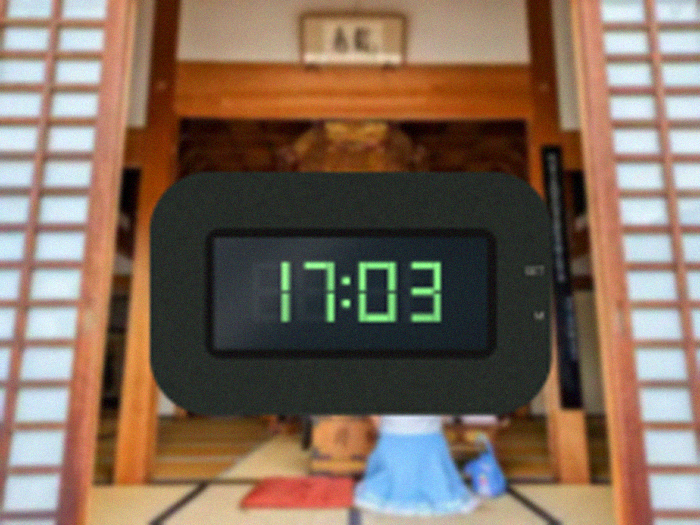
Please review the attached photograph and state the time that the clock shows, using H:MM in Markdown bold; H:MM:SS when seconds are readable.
**17:03**
